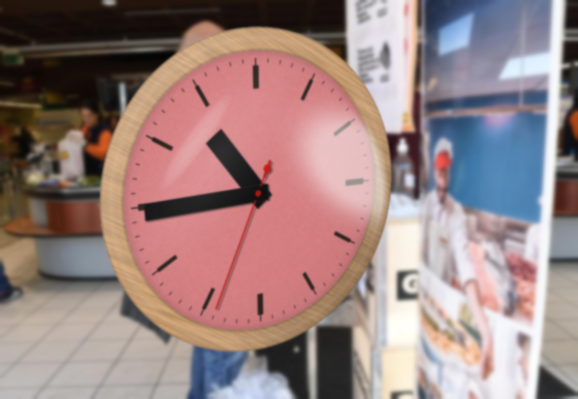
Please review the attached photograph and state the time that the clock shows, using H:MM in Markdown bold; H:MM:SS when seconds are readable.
**10:44:34**
